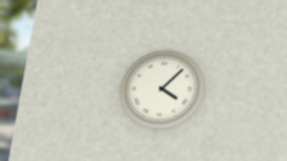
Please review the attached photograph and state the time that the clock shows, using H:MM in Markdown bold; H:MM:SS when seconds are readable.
**4:07**
